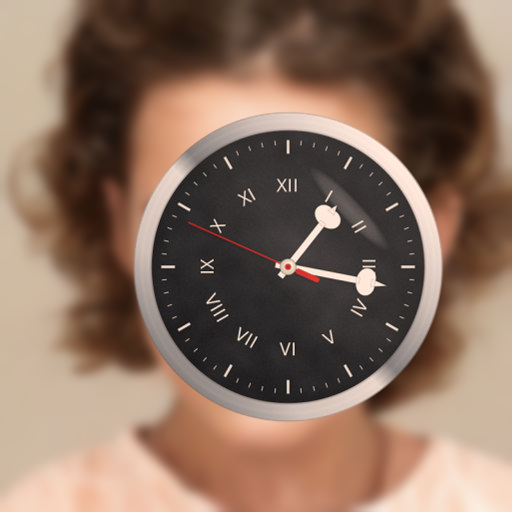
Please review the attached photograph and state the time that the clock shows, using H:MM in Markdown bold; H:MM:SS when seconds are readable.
**1:16:49**
